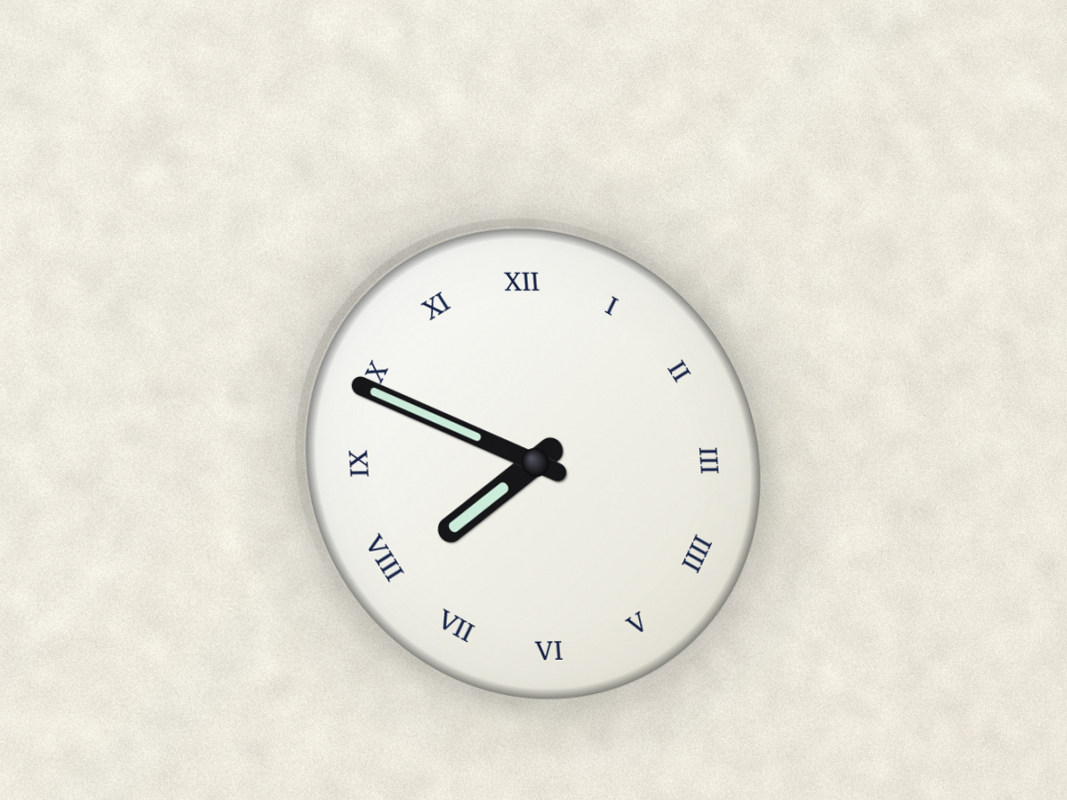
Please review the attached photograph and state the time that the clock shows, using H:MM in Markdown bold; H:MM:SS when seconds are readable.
**7:49**
